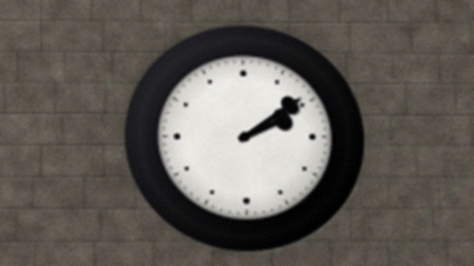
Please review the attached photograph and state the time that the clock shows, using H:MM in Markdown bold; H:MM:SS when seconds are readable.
**2:09**
